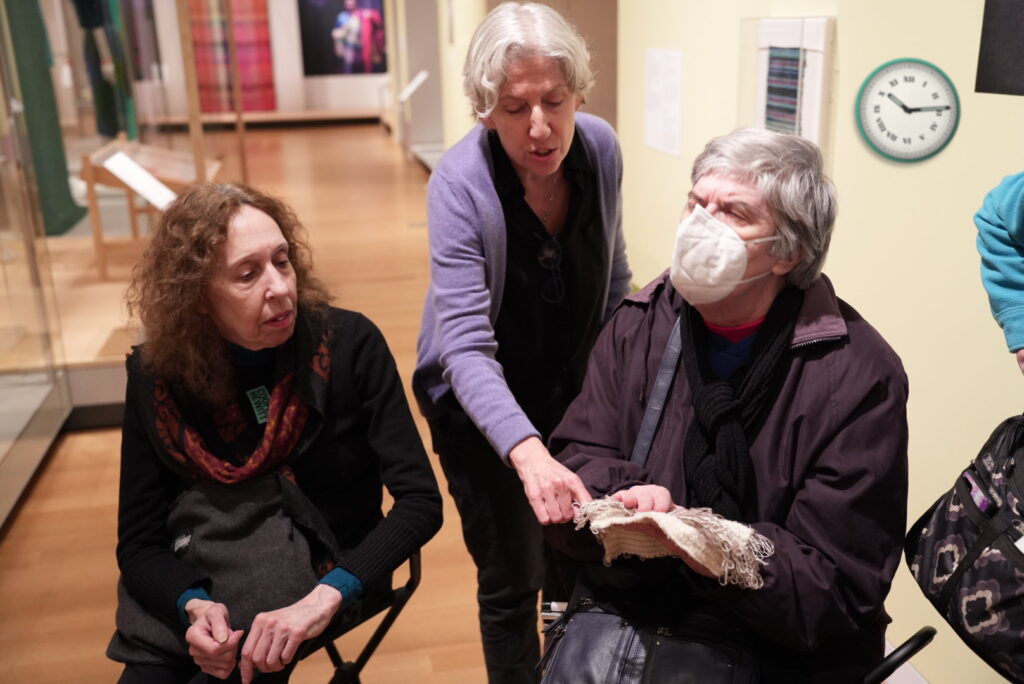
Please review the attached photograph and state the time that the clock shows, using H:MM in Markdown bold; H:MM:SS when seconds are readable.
**10:14**
